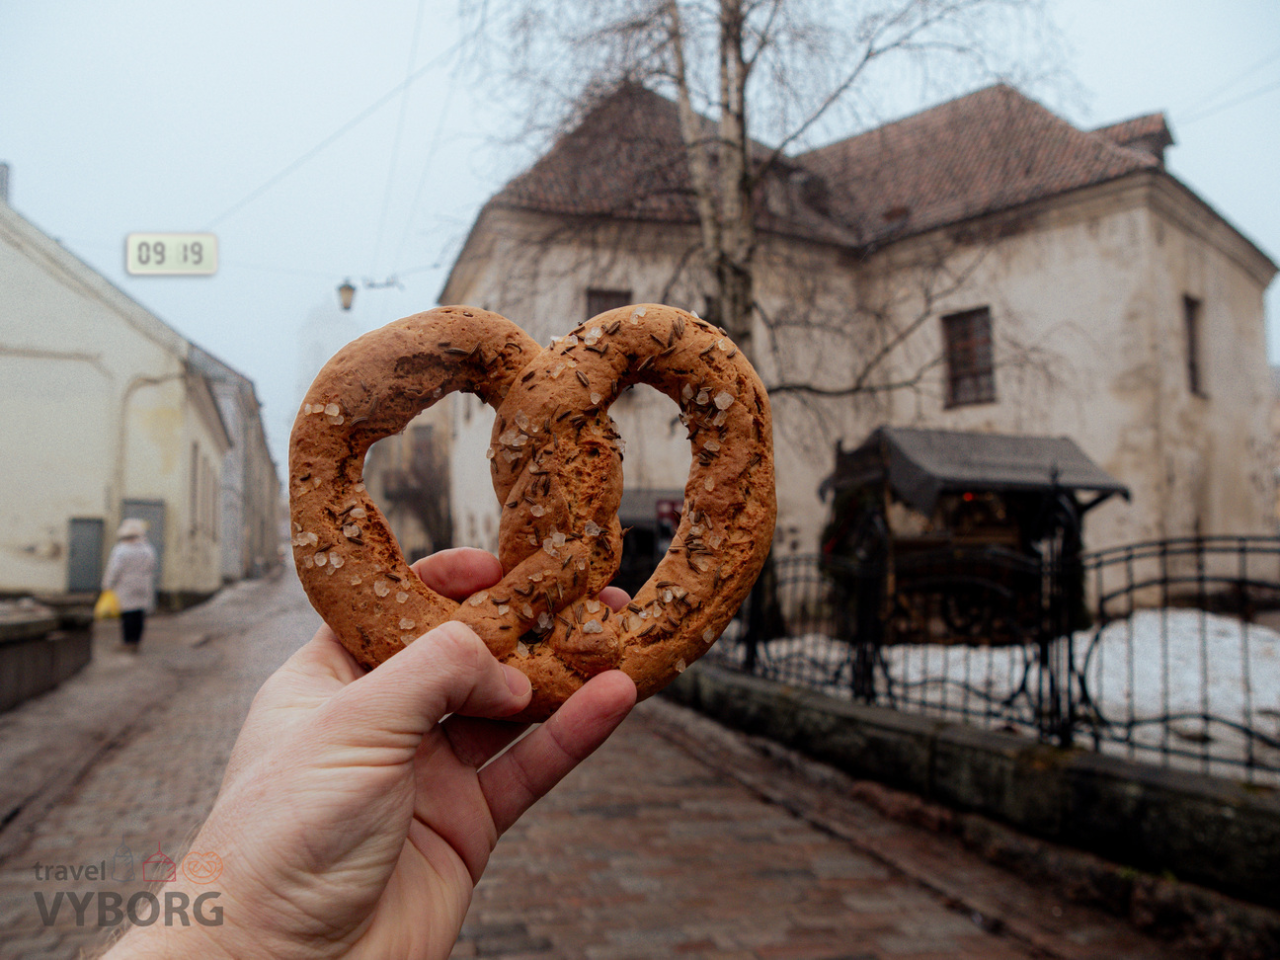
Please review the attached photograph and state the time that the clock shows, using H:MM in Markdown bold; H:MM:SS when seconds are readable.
**9:19**
